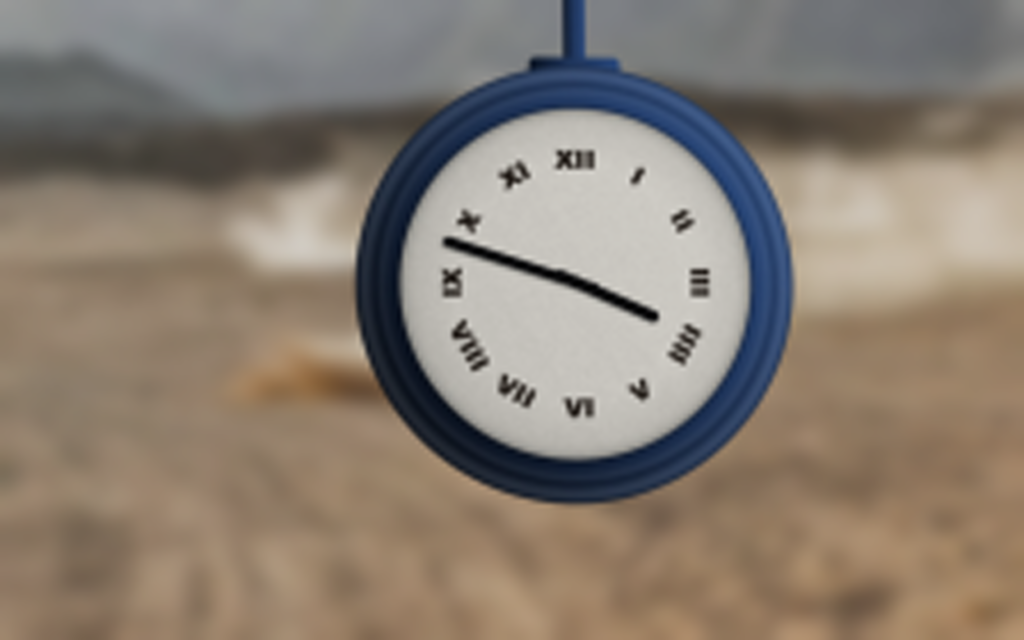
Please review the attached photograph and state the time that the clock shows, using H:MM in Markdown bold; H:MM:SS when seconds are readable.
**3:48**
